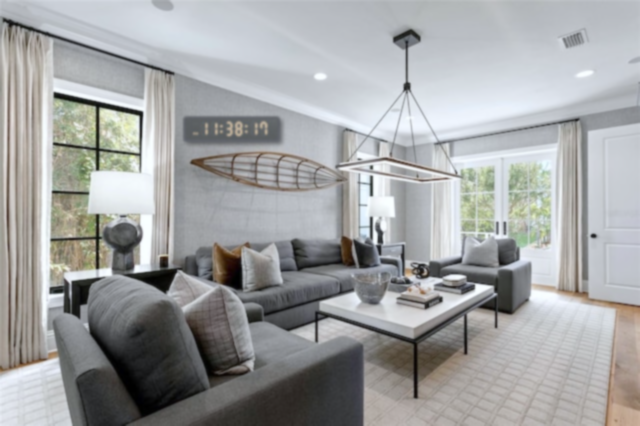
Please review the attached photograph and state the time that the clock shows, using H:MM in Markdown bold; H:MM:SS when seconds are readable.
**11:38:17**
